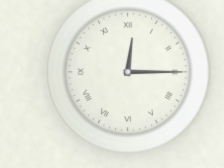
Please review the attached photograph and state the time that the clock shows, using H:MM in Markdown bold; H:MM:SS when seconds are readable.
**12:15**
